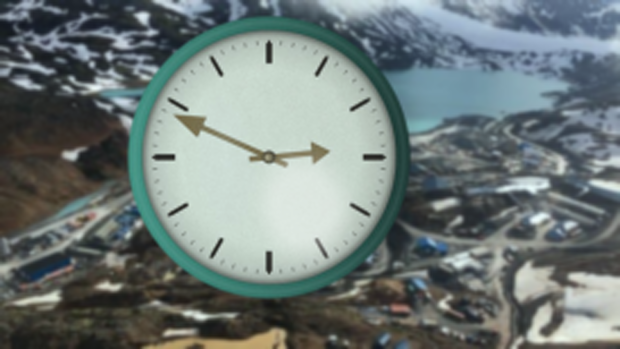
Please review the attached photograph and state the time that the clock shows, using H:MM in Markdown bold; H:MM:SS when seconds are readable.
**2:49**
